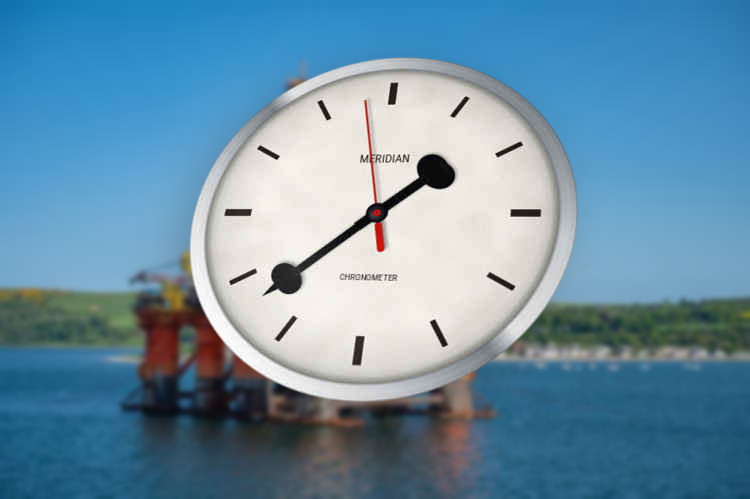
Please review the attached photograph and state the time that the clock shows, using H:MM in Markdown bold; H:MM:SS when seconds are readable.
**1:37:58**
